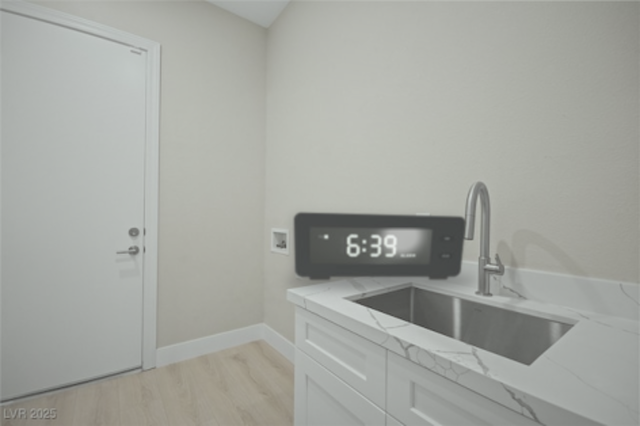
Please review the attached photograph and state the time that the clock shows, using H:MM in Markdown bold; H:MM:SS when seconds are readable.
**6:39**
